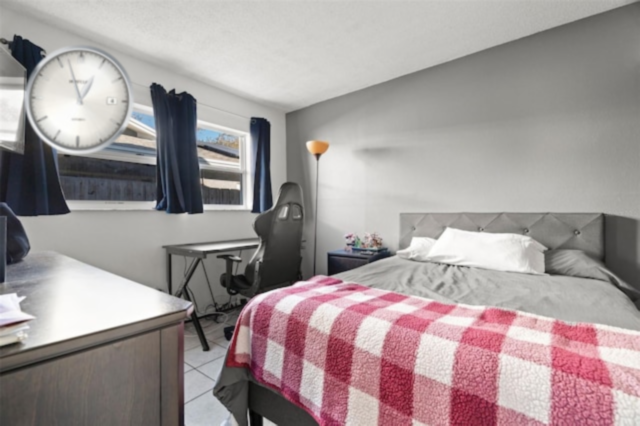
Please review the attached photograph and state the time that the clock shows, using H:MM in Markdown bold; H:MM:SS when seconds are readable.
**12:57**
